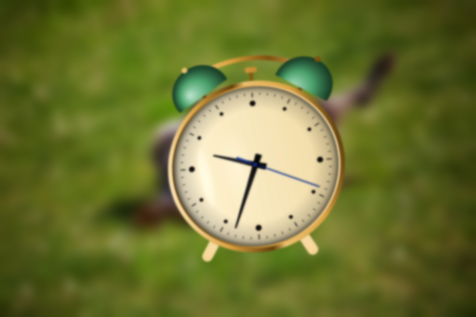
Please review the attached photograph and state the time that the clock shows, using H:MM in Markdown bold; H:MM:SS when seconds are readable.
**9:33:19**
